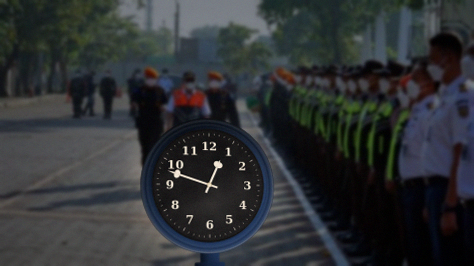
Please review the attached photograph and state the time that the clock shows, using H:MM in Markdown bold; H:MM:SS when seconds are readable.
**12:48**
